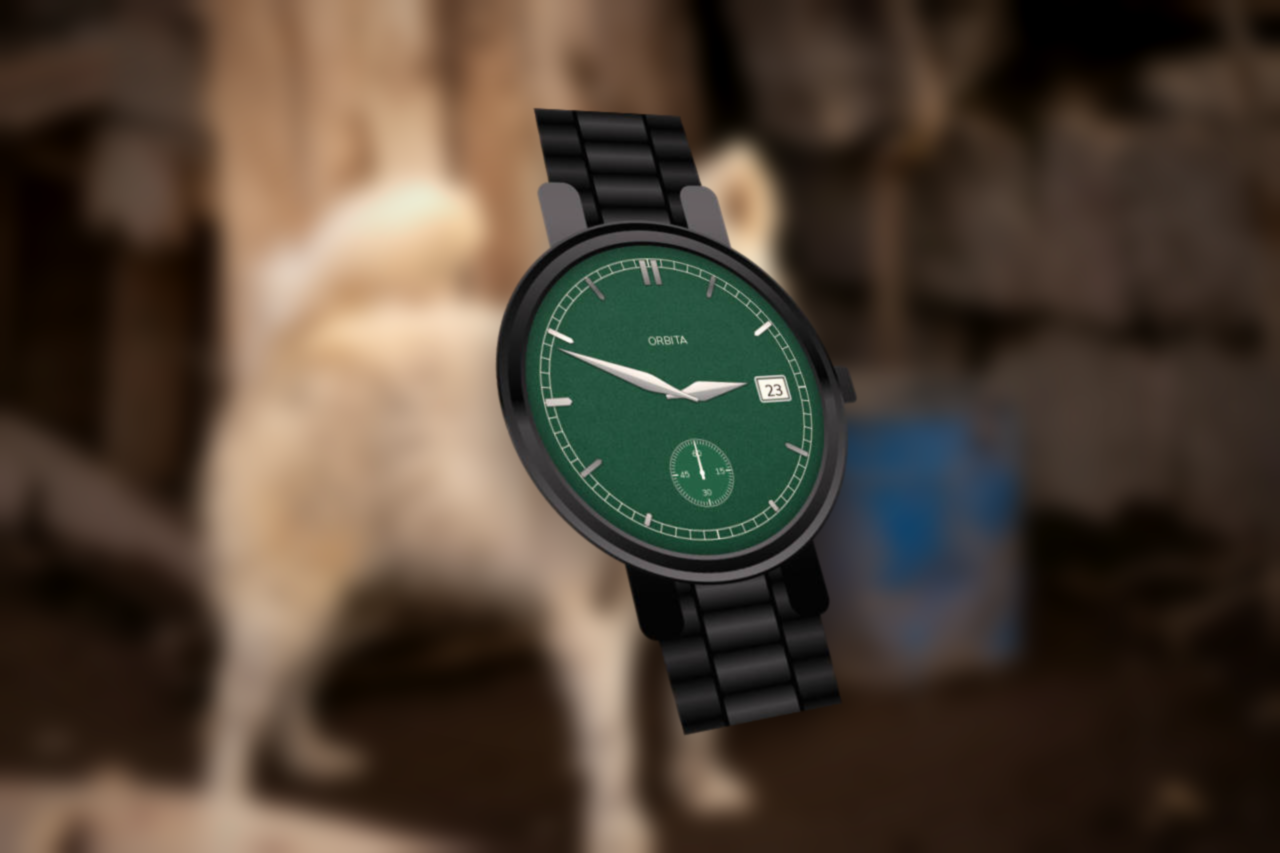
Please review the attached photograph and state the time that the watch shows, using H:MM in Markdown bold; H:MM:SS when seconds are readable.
**2:49**
